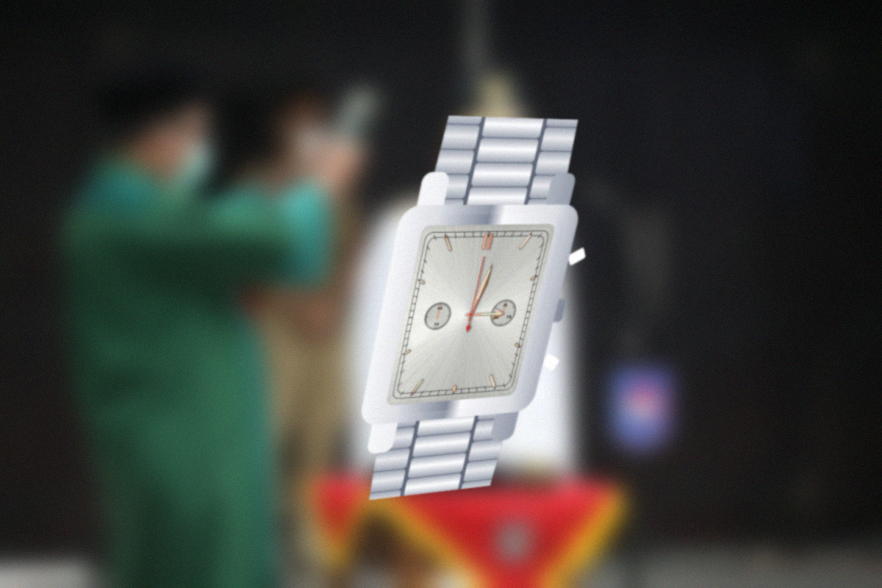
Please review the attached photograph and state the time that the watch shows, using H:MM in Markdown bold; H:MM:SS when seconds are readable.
**3:02**
